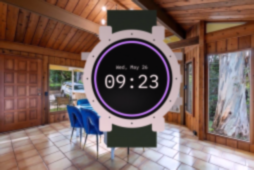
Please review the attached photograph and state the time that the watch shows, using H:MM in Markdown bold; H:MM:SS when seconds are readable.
**9:23**
